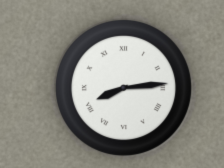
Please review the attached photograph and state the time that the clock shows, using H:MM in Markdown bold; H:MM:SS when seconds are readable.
**8:14**
